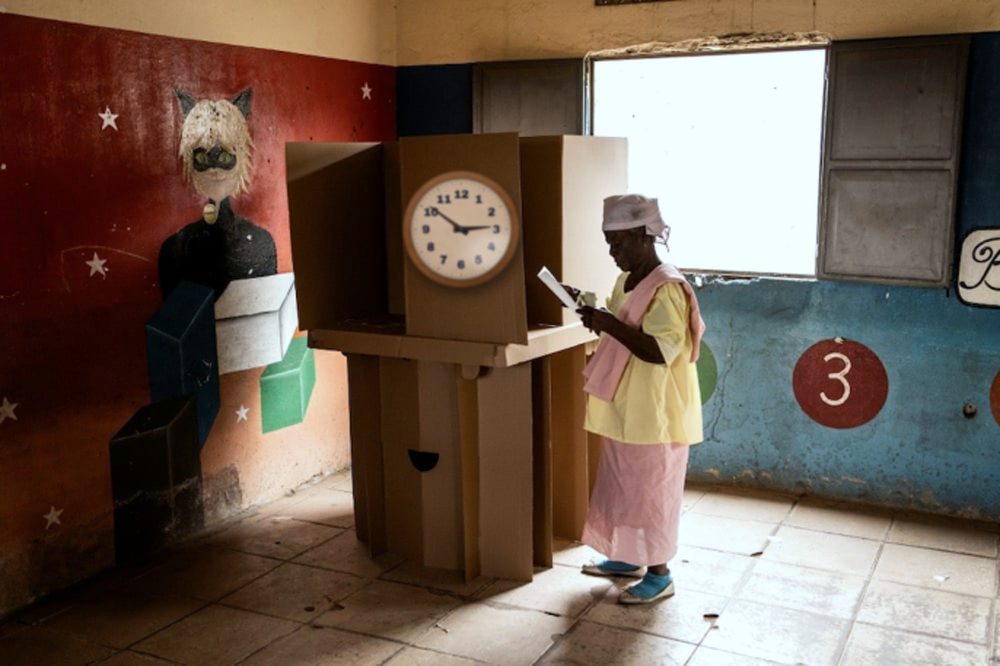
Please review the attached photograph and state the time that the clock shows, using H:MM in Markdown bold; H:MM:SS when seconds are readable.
**2:51**
